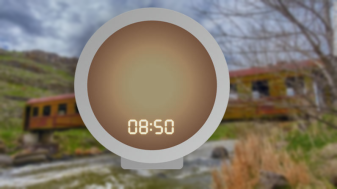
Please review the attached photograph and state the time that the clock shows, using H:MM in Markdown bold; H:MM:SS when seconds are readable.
**8:50**
